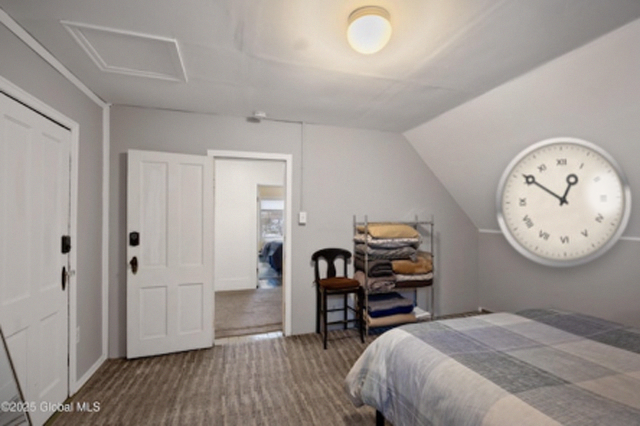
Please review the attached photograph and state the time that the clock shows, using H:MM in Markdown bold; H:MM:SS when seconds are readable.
**12:51**
